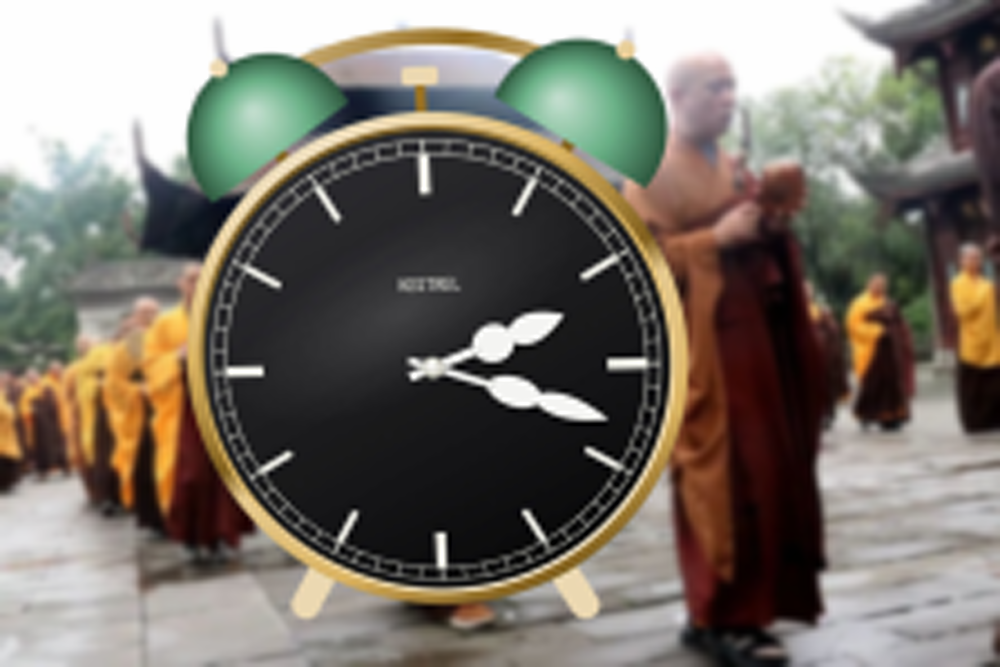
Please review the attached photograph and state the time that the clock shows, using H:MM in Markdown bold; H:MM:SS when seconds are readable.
**2:18**
